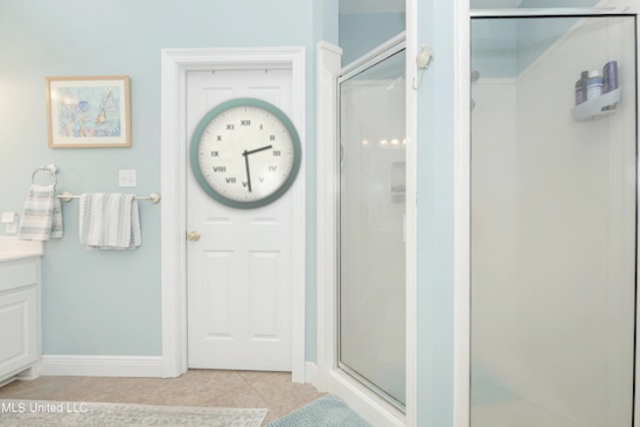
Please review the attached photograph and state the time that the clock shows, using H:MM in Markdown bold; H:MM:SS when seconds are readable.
**2:29**
